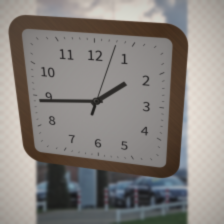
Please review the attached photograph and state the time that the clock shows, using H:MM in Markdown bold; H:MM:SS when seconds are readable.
**1:44:03**
